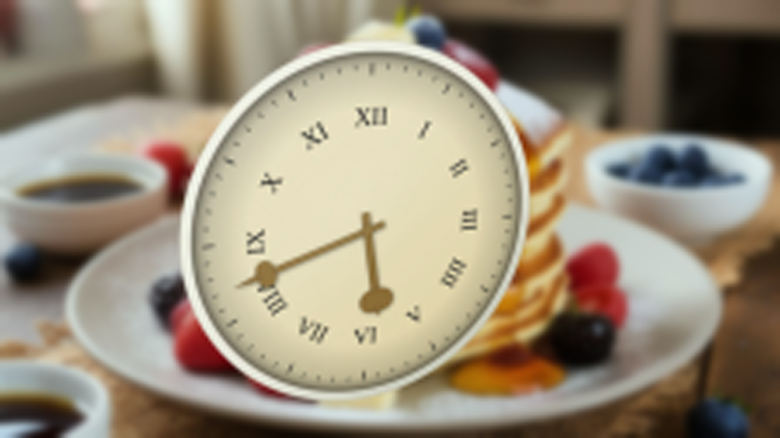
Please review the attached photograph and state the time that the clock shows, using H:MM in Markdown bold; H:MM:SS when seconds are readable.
**5:42**
